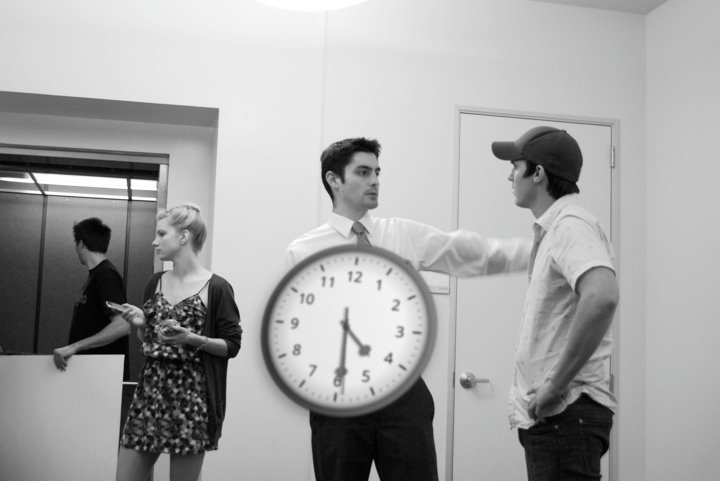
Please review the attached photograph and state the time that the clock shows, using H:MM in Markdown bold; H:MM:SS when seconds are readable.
**4:29:29**
